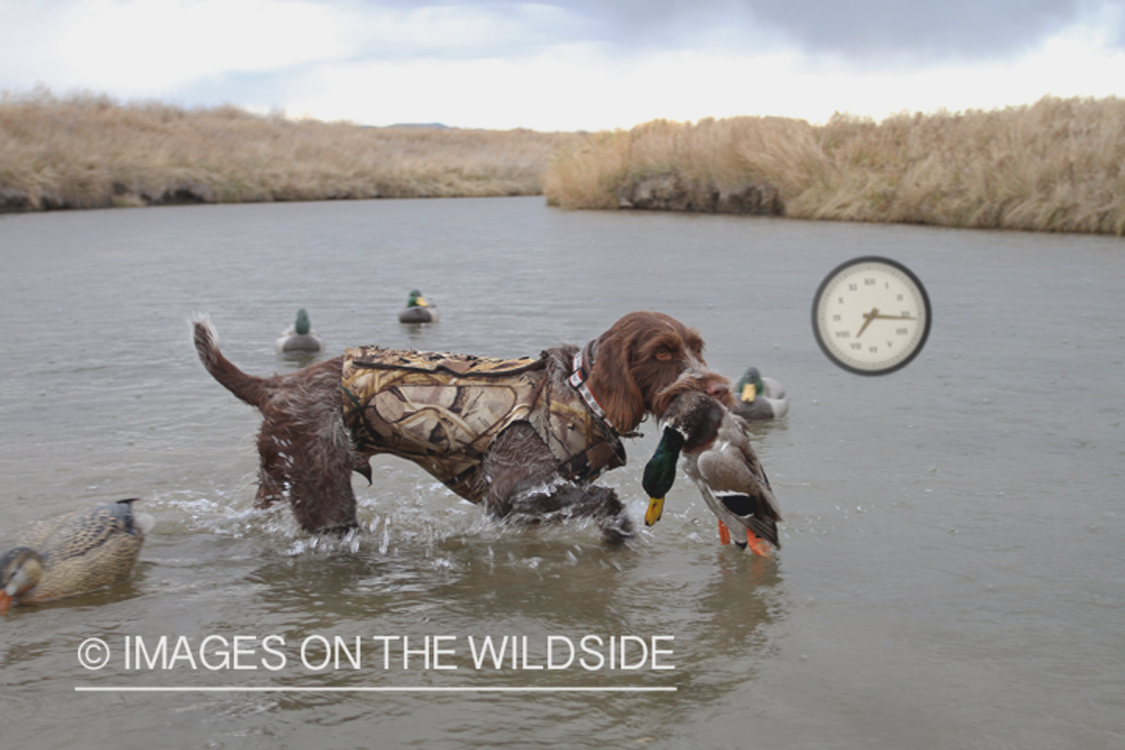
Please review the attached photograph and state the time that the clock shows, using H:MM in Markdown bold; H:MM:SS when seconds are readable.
**7:16**
